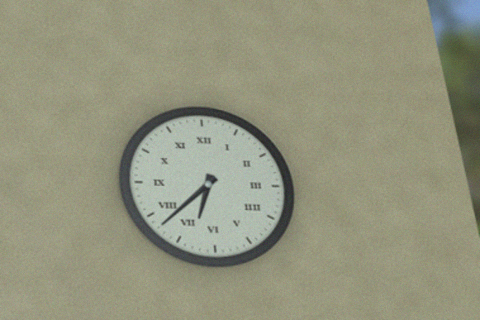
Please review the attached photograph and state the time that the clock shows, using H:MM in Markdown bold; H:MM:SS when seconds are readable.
**6:38**
